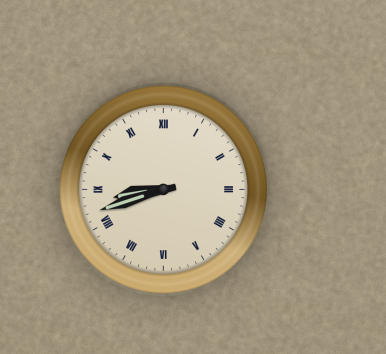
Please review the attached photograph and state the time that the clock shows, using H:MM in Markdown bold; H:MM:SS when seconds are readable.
**8:42**
